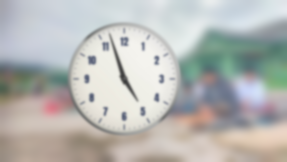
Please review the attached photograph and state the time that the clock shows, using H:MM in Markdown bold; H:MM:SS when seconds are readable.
**4:57**
